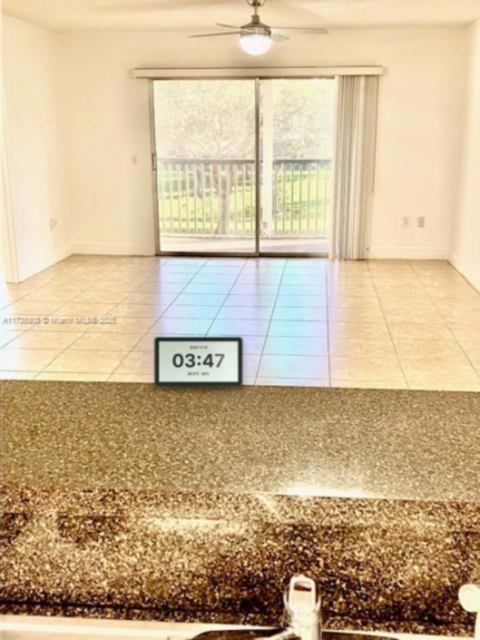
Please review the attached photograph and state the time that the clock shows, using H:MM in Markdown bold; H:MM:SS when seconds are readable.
**3:47**
